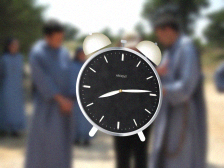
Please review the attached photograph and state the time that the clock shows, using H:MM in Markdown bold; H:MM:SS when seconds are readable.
**8:14**
